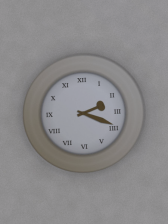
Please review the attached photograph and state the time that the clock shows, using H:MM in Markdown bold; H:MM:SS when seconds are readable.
**2:19**
